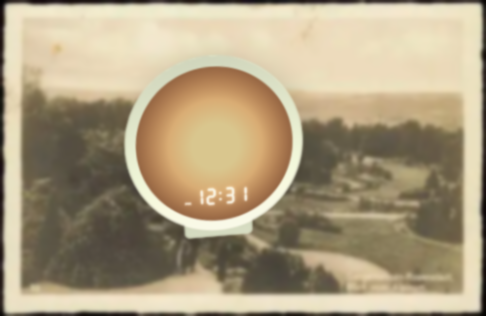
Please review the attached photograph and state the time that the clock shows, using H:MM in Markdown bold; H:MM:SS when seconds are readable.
**12:31**
